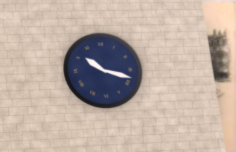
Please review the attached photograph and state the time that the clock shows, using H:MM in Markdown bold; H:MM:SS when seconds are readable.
**10:18**
